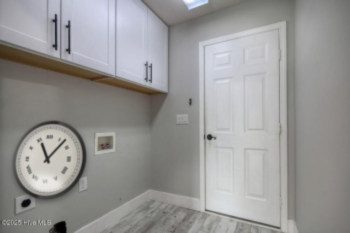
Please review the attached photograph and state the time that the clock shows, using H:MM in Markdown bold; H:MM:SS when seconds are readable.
**11:07**
